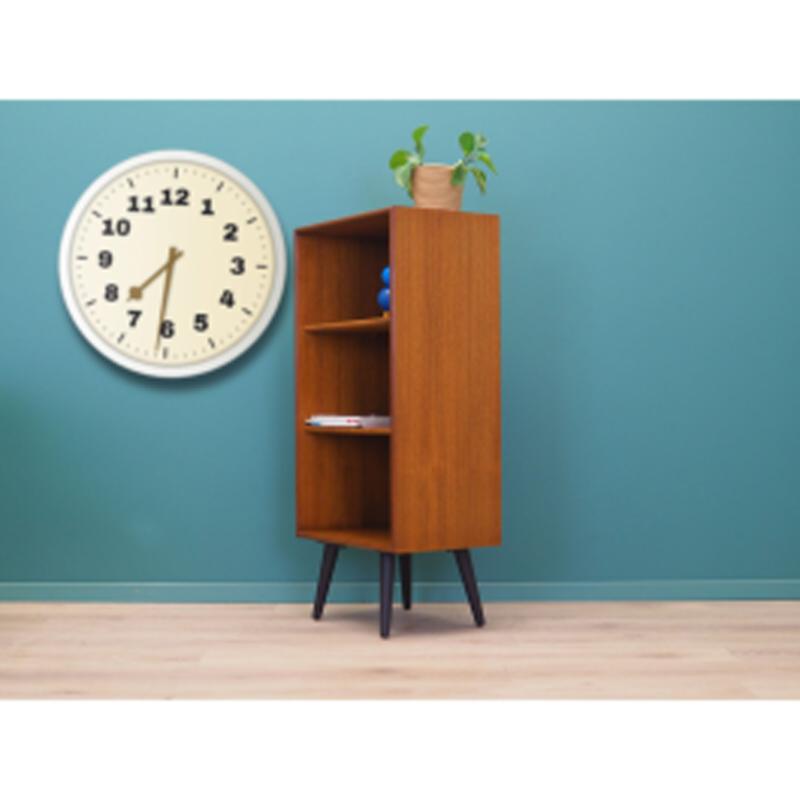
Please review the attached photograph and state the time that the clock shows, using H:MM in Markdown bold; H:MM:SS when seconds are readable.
**7:31**
